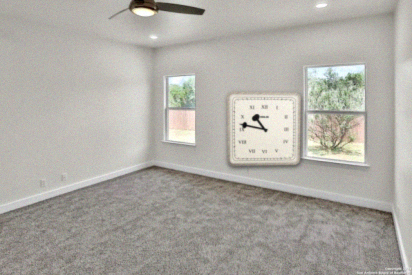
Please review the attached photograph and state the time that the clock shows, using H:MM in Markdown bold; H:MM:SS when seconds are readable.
**10:47**
